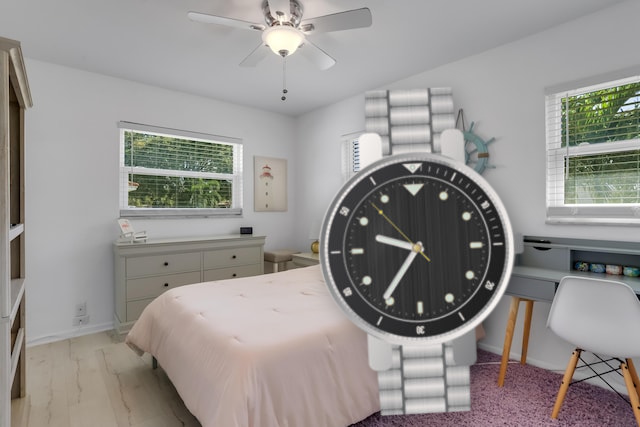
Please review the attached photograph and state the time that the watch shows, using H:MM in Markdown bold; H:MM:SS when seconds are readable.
**9:35:53**
